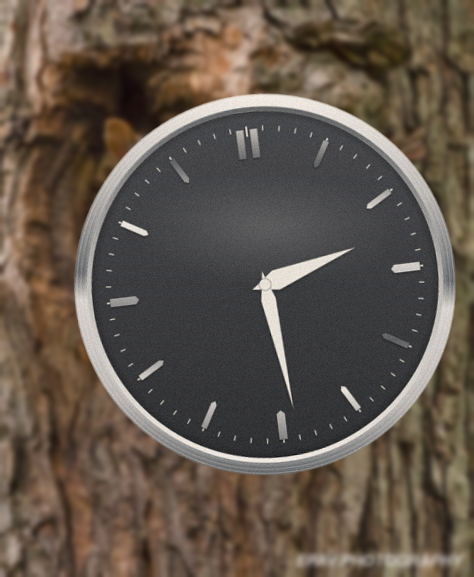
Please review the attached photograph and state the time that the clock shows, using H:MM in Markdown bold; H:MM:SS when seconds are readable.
**2:29**
